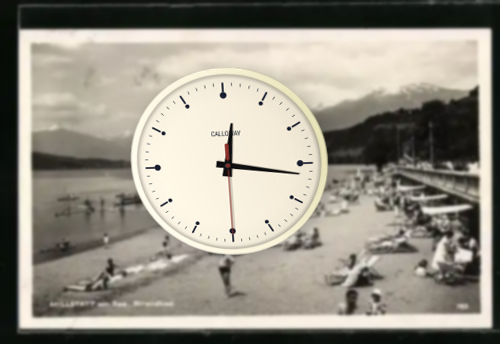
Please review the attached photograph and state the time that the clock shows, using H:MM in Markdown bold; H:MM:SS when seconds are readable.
**12:16:30**
